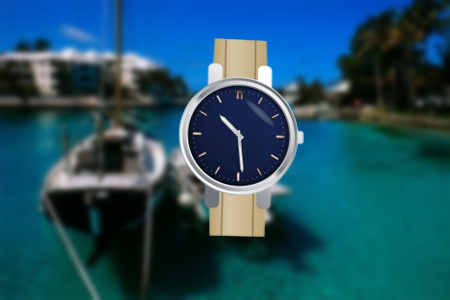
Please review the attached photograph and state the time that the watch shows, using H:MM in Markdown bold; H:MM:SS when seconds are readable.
**10:29**
